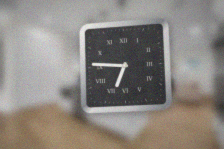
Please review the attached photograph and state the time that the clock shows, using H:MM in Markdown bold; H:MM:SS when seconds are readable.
**6:46**
